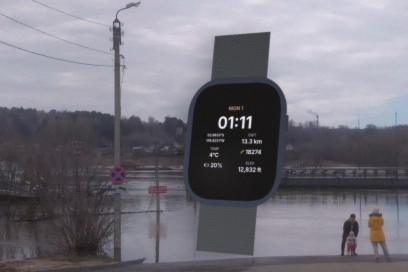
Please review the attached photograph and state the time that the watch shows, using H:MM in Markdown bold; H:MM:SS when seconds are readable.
**1:11**
